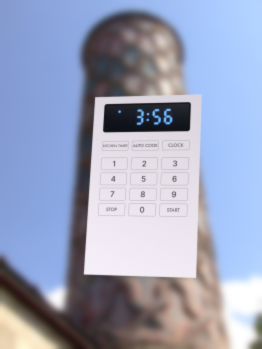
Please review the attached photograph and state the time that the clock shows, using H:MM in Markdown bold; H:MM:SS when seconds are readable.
**3:56**
